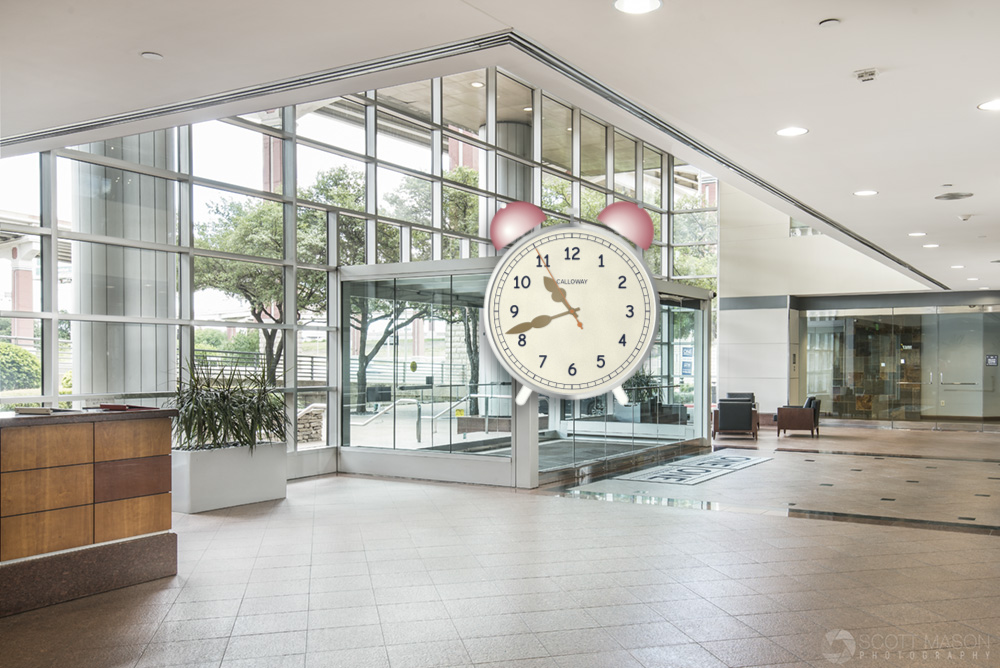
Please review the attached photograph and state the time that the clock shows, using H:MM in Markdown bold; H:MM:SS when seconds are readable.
**10:41:55**
